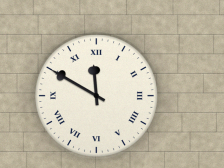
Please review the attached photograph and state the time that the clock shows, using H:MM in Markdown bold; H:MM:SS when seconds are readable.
**11:50**
